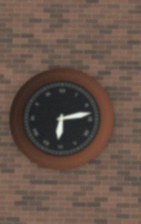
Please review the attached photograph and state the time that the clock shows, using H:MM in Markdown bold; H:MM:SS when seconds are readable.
**6:13**
